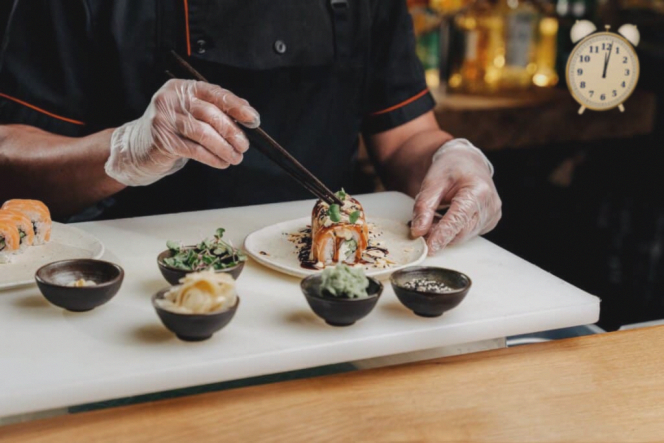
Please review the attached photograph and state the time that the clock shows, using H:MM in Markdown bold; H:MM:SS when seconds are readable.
**12:02**
